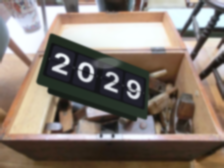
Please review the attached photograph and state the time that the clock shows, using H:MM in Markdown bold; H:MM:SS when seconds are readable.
**20:29**
